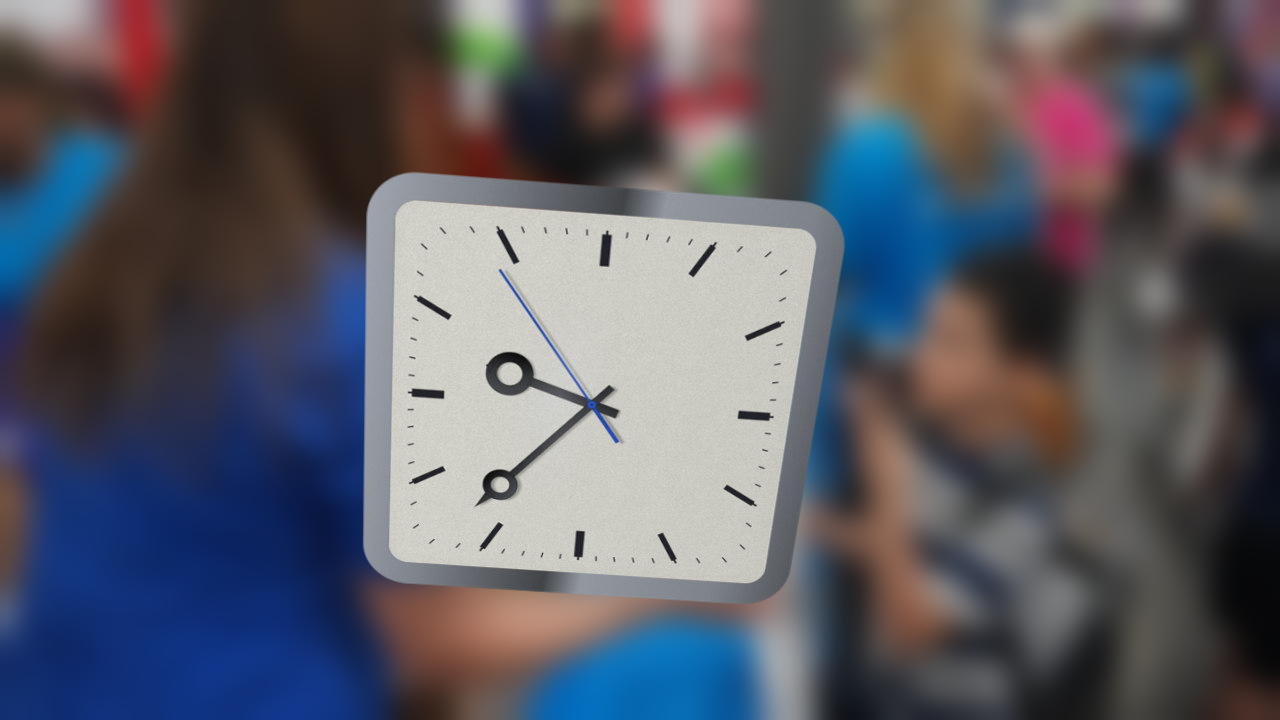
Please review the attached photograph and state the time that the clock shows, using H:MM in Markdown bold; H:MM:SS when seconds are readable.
**9:36:54**
